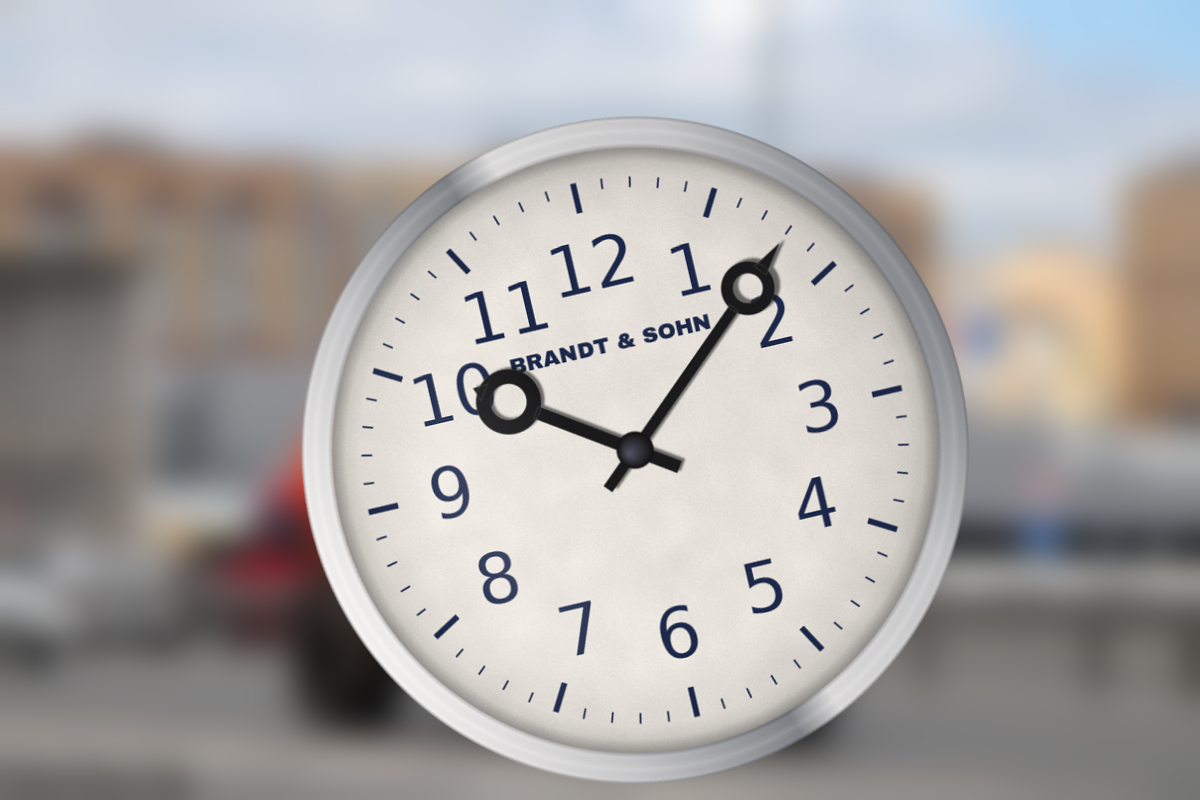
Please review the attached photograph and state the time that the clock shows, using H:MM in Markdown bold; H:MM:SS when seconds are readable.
**10:08**
